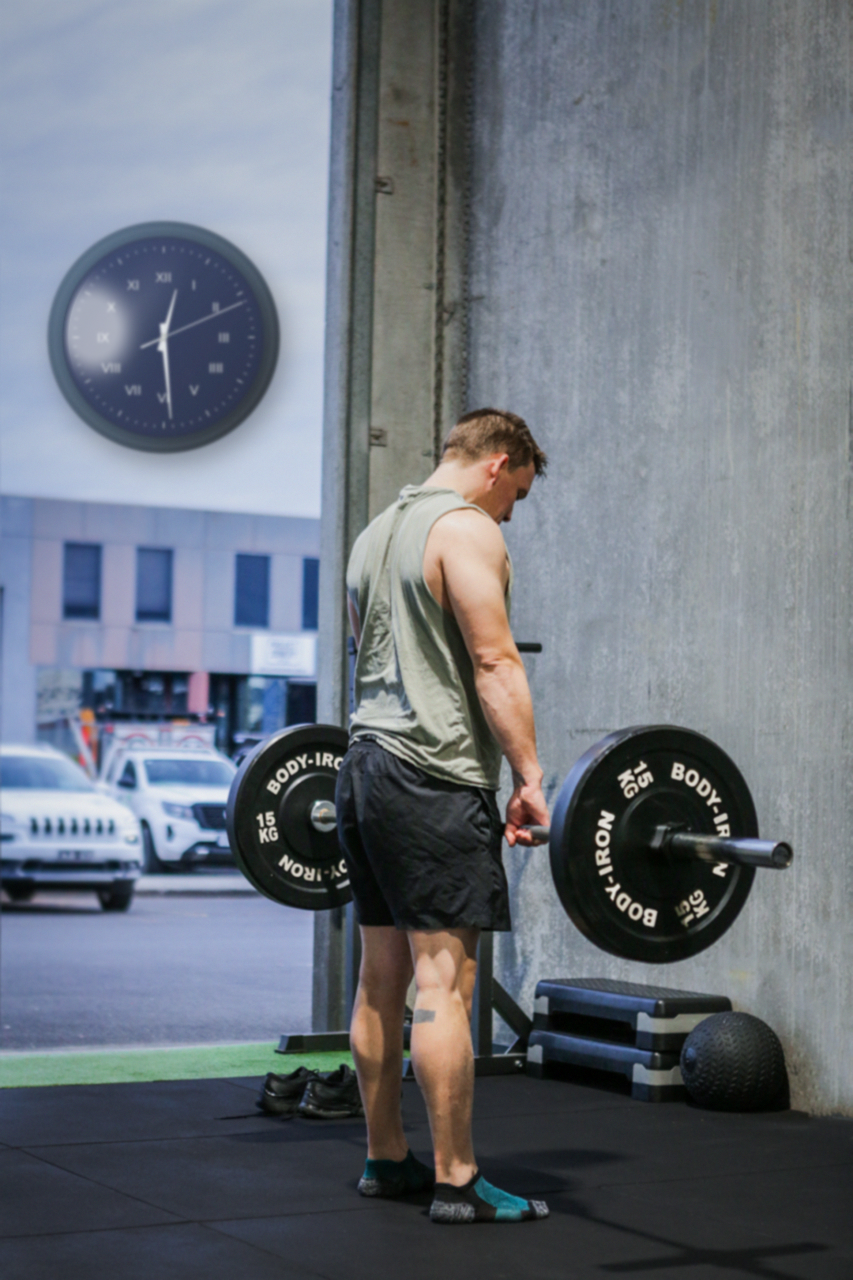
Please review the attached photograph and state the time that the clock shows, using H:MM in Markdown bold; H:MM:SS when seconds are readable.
**12:29:11**
